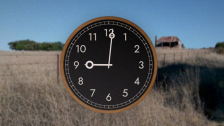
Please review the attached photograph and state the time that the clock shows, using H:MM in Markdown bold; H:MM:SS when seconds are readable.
**9:01**
